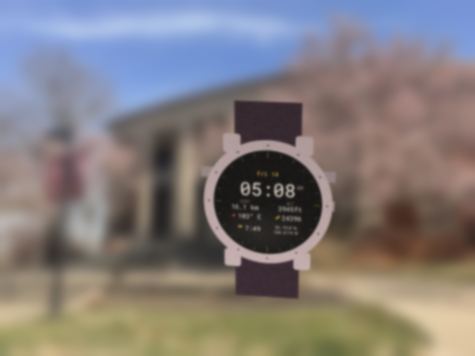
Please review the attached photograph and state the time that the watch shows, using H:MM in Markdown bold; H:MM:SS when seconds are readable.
**5:08**
